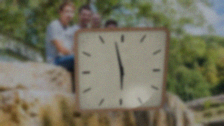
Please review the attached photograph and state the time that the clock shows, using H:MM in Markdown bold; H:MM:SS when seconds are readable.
**5:58**
